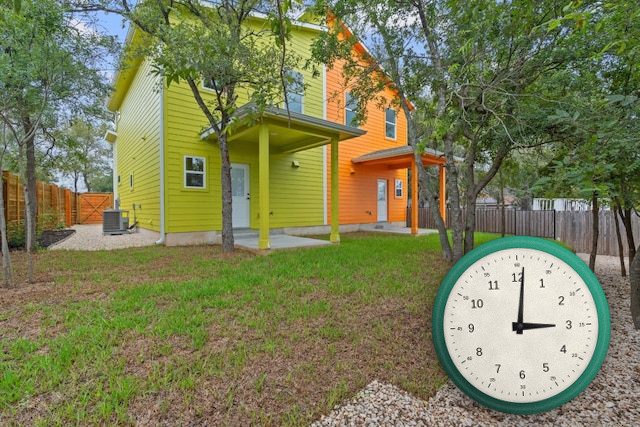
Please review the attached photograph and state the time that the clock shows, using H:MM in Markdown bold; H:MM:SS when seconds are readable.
**3:01**
